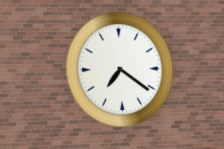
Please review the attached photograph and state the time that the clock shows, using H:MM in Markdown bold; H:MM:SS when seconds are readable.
**7:21**
